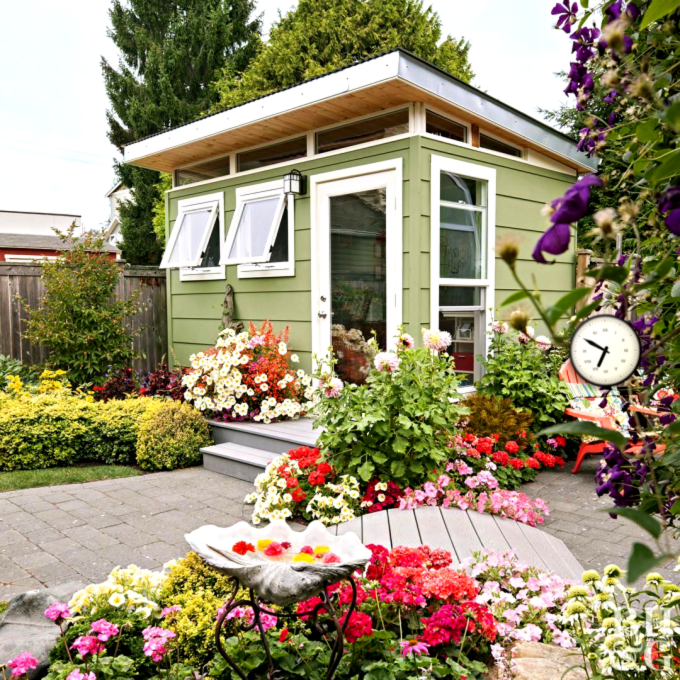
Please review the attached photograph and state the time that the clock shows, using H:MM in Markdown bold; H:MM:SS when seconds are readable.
**6:50**
